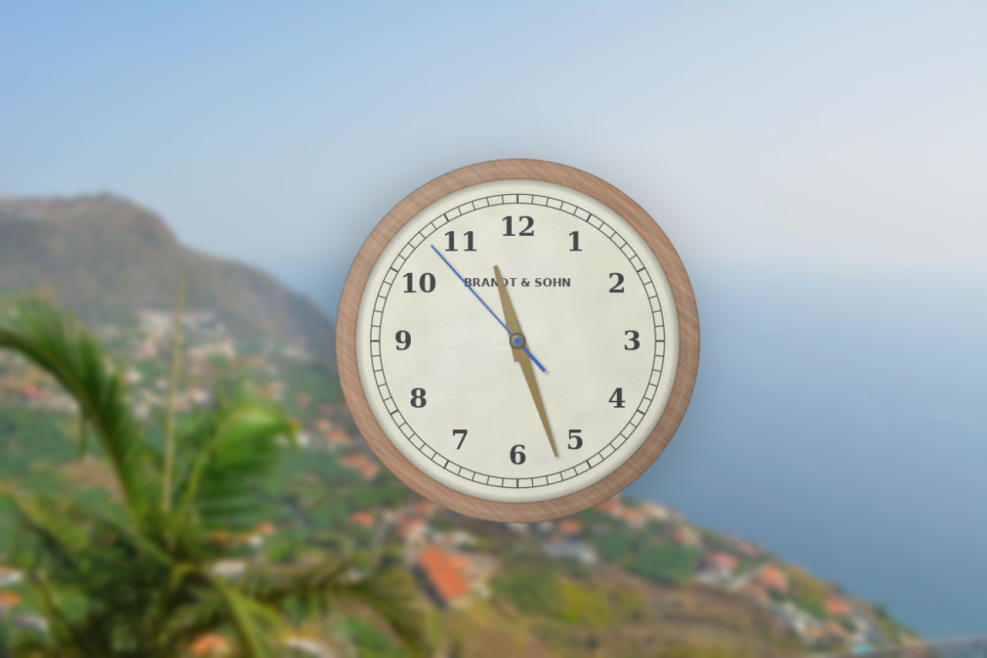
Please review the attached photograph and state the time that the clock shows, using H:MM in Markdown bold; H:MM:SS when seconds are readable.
**11:26:53**
